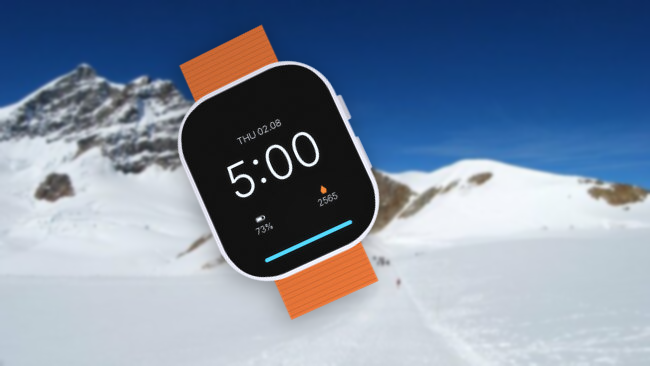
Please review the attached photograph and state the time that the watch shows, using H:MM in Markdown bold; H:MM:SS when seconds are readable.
**5:00**
